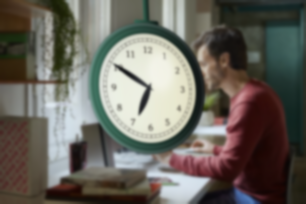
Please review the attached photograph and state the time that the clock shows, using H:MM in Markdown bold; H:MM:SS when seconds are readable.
**6:50**
